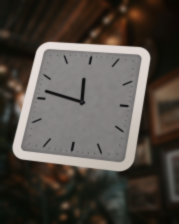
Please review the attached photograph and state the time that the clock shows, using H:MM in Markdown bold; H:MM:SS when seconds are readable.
**11:47**
